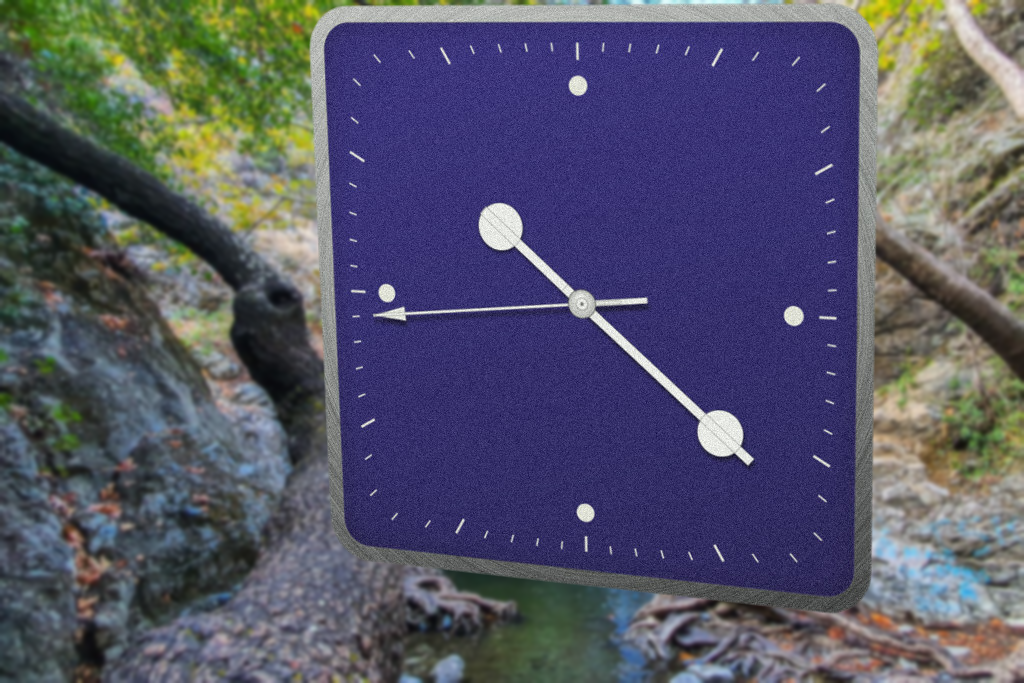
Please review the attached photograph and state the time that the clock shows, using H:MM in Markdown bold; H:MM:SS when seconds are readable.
**10:21:44**
